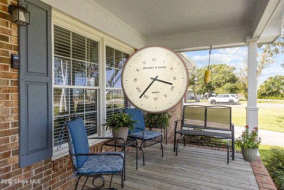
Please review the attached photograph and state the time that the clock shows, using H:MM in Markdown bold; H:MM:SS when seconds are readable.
**3:37**
